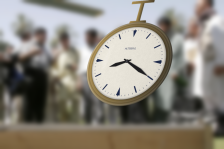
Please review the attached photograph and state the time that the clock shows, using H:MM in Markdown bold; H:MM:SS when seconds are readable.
**8:20**
